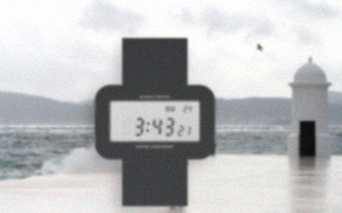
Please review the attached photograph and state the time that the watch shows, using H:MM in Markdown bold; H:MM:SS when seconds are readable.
**3:43**
